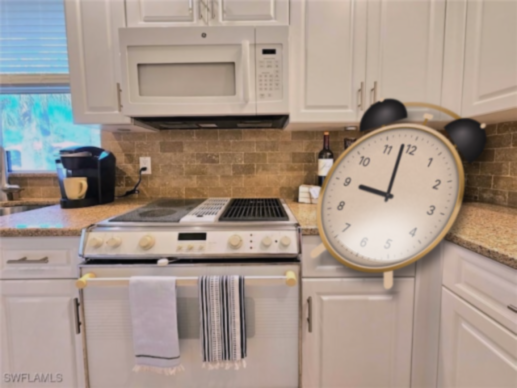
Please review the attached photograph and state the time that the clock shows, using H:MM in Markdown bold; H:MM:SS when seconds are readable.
**8:58**
